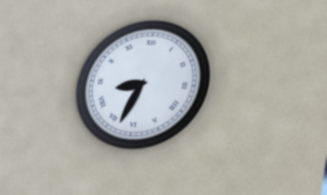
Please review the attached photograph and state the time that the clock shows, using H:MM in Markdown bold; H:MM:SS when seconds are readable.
**8:33**
